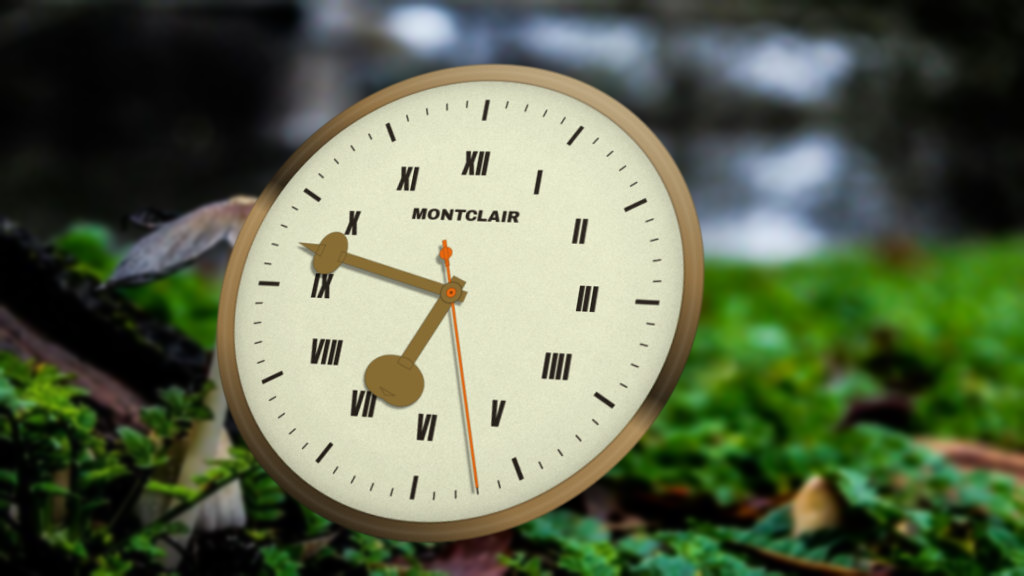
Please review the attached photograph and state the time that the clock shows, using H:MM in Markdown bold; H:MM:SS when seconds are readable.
**6:47:27**
